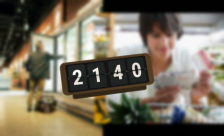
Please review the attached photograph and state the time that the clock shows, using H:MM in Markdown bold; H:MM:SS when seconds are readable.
**21:40**
